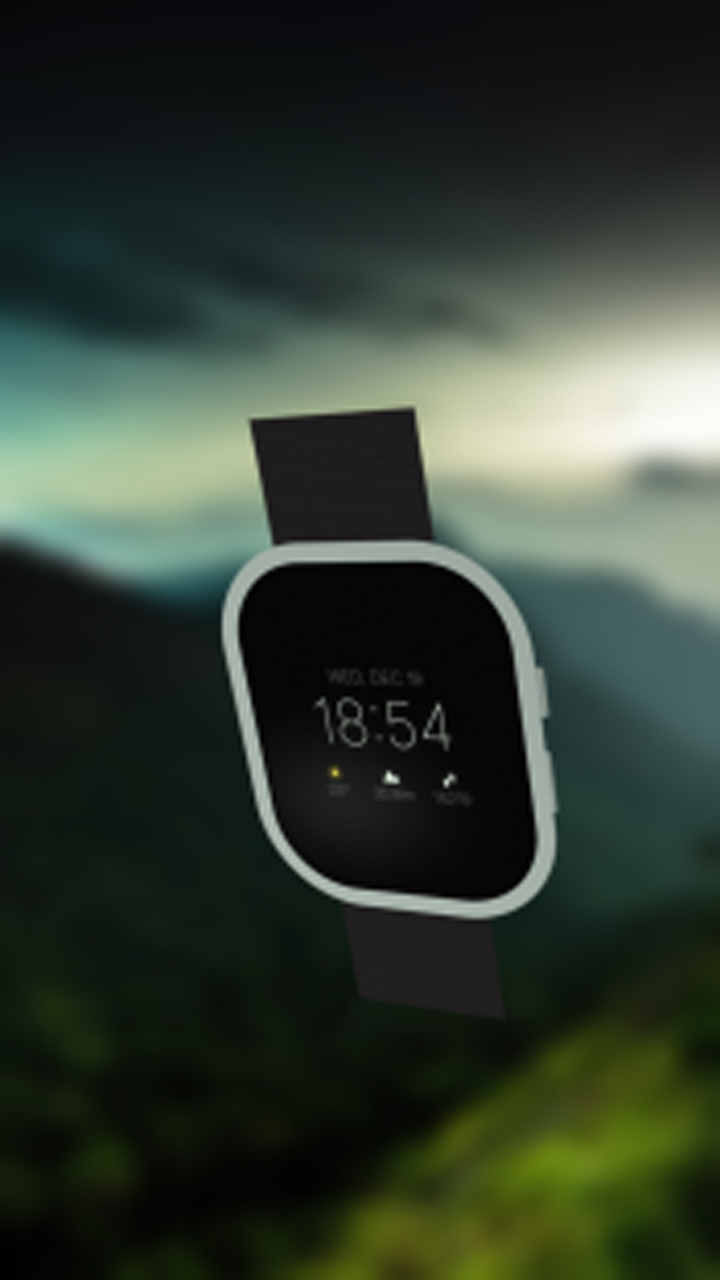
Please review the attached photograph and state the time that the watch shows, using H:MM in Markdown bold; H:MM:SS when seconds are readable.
**18:54**
